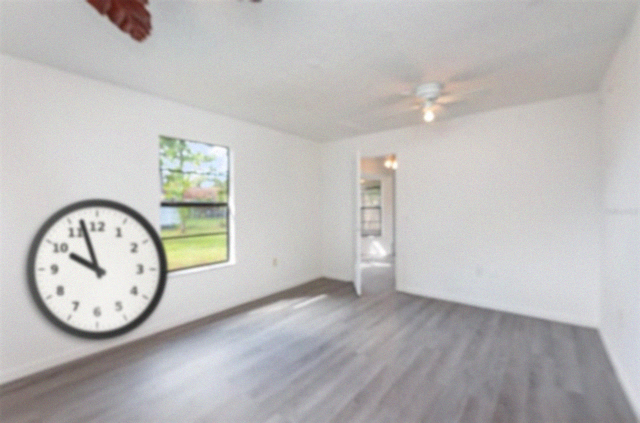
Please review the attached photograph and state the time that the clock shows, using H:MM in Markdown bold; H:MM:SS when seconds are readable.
**9:57**
